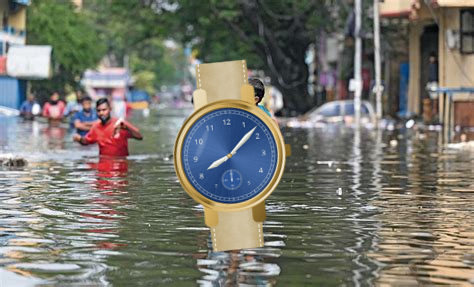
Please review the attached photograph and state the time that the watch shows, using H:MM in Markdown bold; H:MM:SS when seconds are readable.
**8:08**
